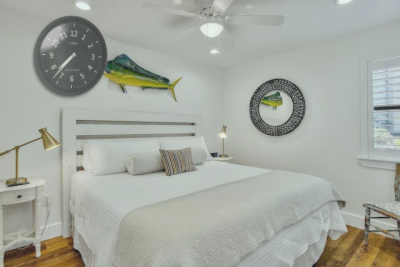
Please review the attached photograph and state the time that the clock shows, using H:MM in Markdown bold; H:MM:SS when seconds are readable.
**7:37**
